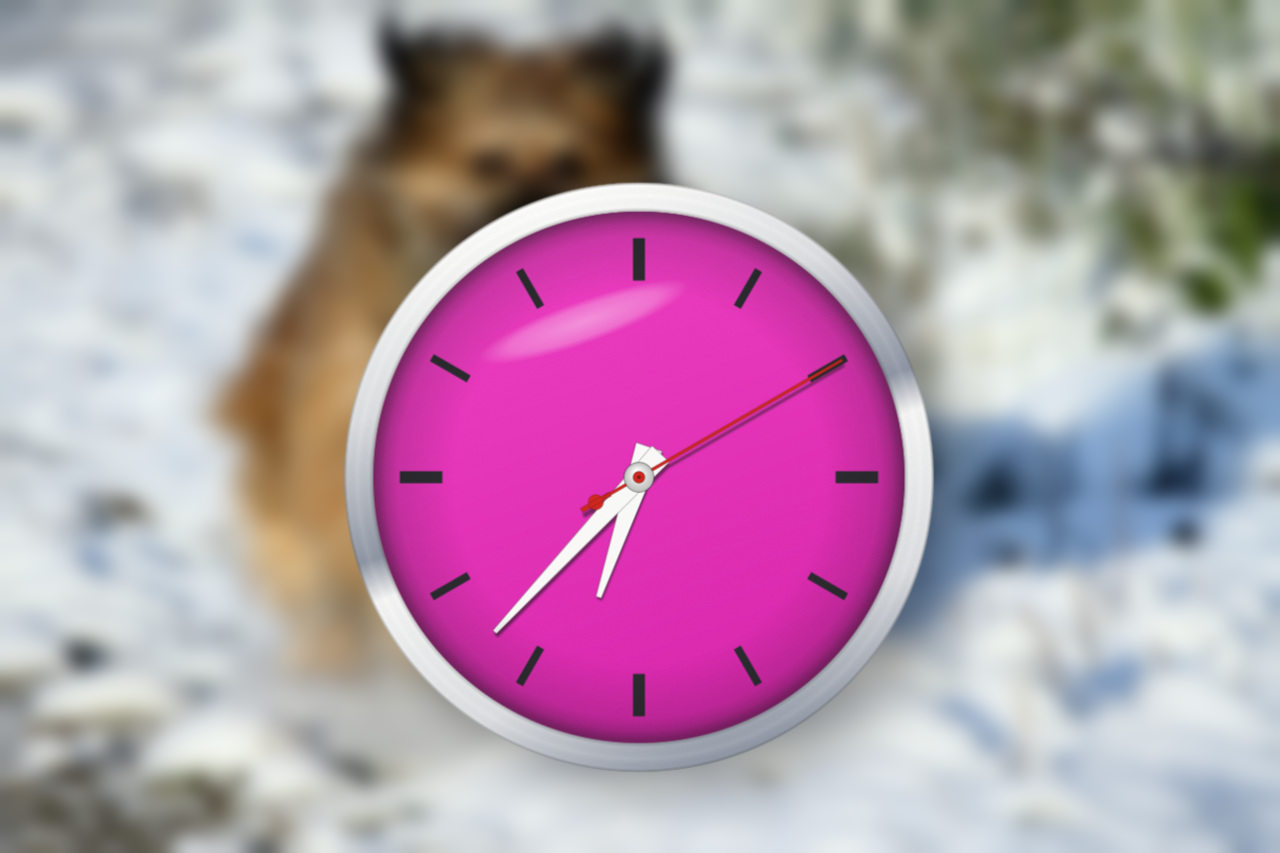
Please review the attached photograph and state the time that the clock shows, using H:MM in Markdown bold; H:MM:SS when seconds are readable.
**6:37:10**
